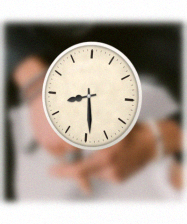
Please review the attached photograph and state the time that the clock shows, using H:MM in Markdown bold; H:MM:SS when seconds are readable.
**8:29**
